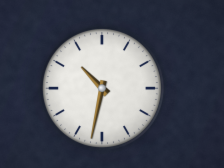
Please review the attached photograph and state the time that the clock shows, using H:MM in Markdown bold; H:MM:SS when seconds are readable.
**10:32**
